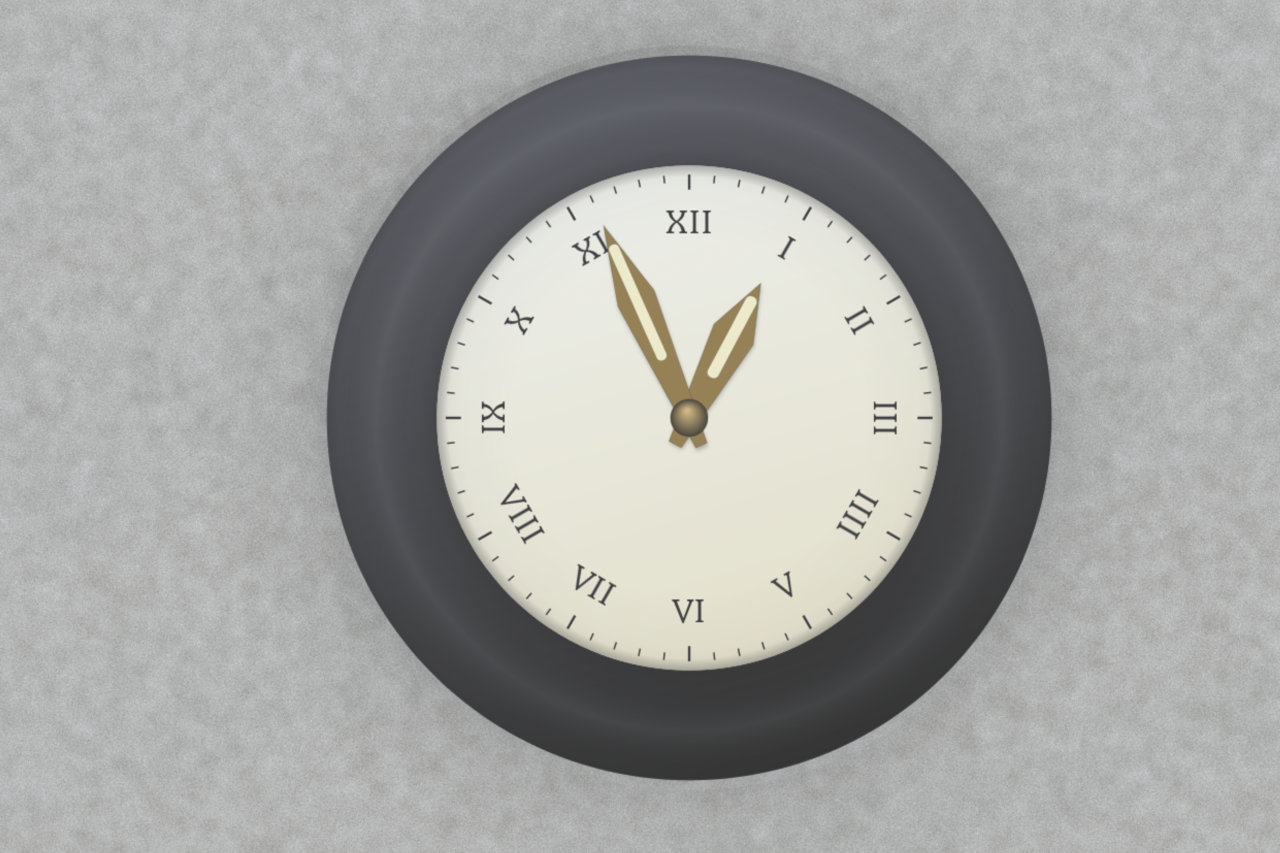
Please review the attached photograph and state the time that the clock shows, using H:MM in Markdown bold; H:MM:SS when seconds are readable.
**12:56**
